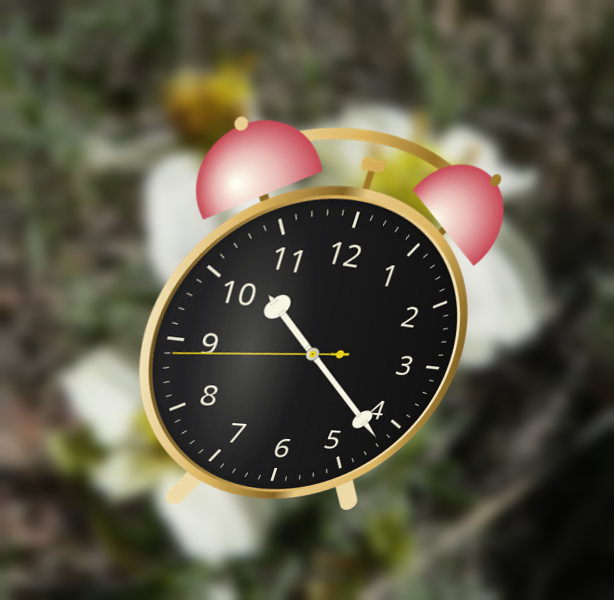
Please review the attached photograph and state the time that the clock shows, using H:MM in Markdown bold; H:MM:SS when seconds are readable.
**10:21:44**
